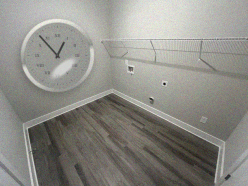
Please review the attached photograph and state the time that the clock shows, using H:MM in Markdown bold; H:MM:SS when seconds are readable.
**12:53**
